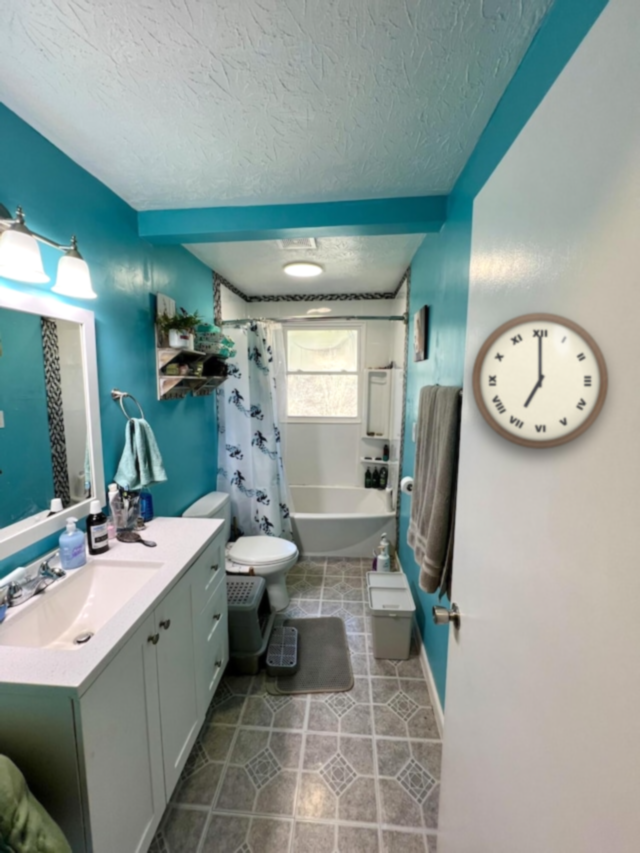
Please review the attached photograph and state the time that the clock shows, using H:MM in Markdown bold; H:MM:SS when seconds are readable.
**7:00**
